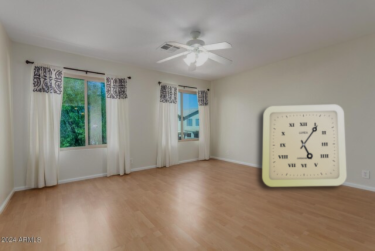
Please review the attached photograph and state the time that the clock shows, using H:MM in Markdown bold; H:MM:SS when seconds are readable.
**5:06**
